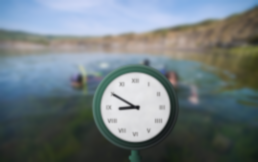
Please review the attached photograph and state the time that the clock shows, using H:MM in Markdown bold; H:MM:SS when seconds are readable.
**8:50**
